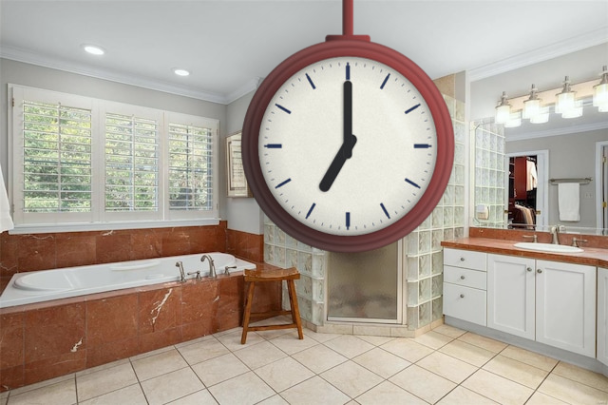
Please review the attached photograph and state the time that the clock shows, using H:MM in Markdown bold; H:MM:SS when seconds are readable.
**7:00**
